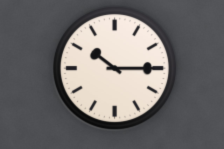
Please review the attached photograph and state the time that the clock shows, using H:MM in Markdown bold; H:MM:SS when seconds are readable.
**10:15**
